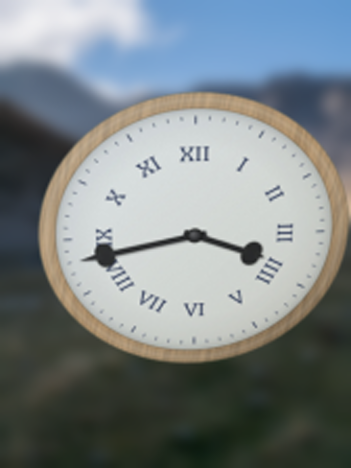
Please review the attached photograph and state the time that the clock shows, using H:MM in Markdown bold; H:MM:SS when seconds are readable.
**3:43**
